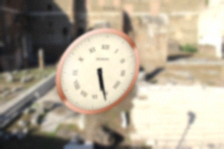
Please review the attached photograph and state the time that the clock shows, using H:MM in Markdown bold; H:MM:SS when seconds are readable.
**5:26**
